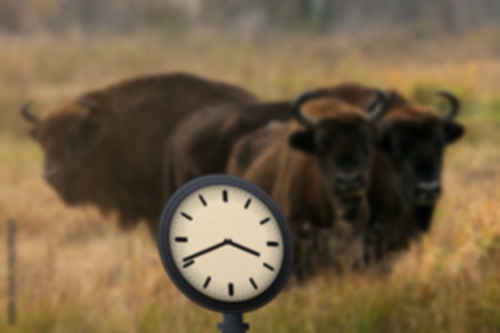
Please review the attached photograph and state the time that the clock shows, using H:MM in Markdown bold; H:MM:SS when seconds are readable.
**3:41**
